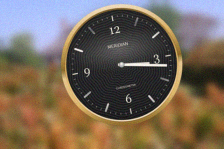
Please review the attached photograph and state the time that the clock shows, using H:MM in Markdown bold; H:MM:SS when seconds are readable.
**3:17**
